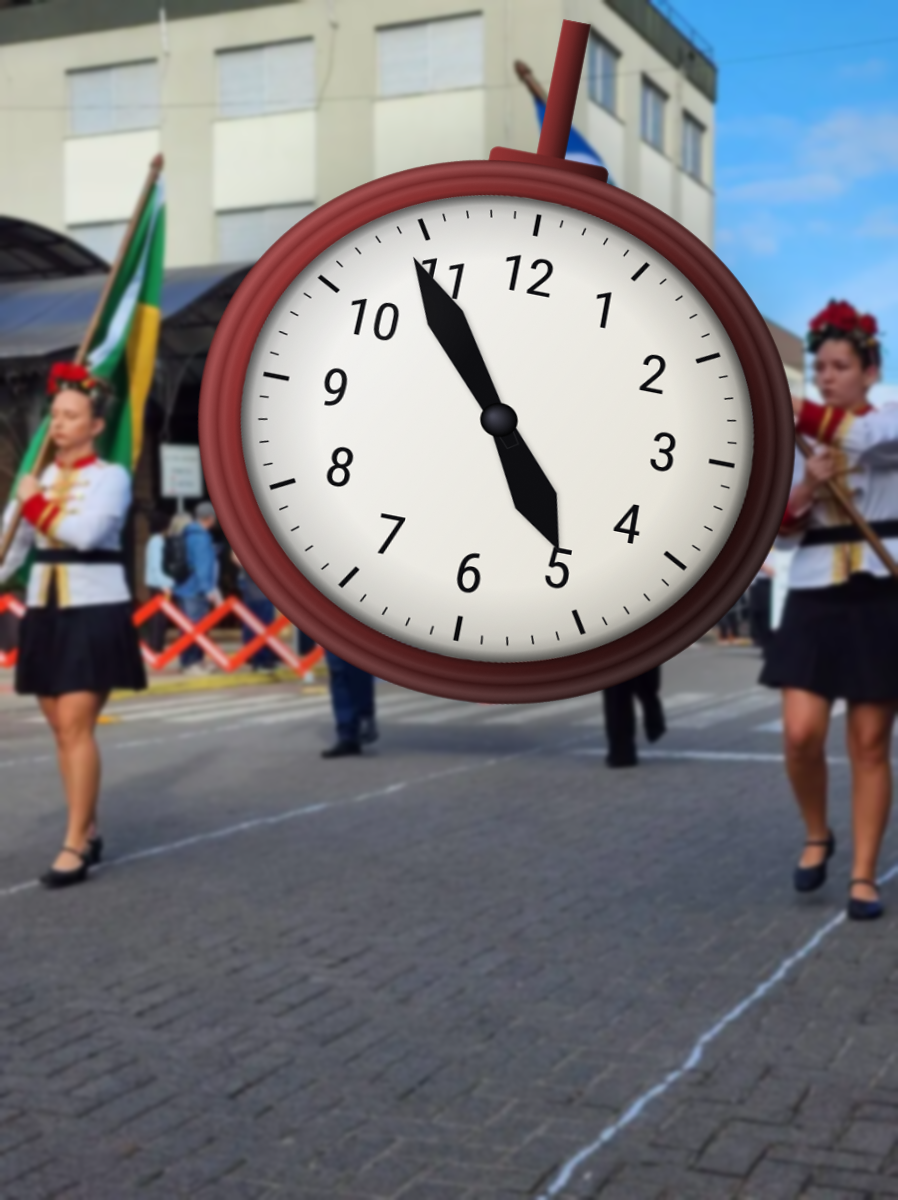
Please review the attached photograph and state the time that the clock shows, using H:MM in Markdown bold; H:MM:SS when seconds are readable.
**4:54**
